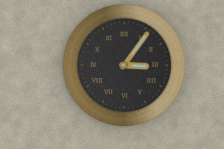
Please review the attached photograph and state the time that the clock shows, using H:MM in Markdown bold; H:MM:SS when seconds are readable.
**3:06**
